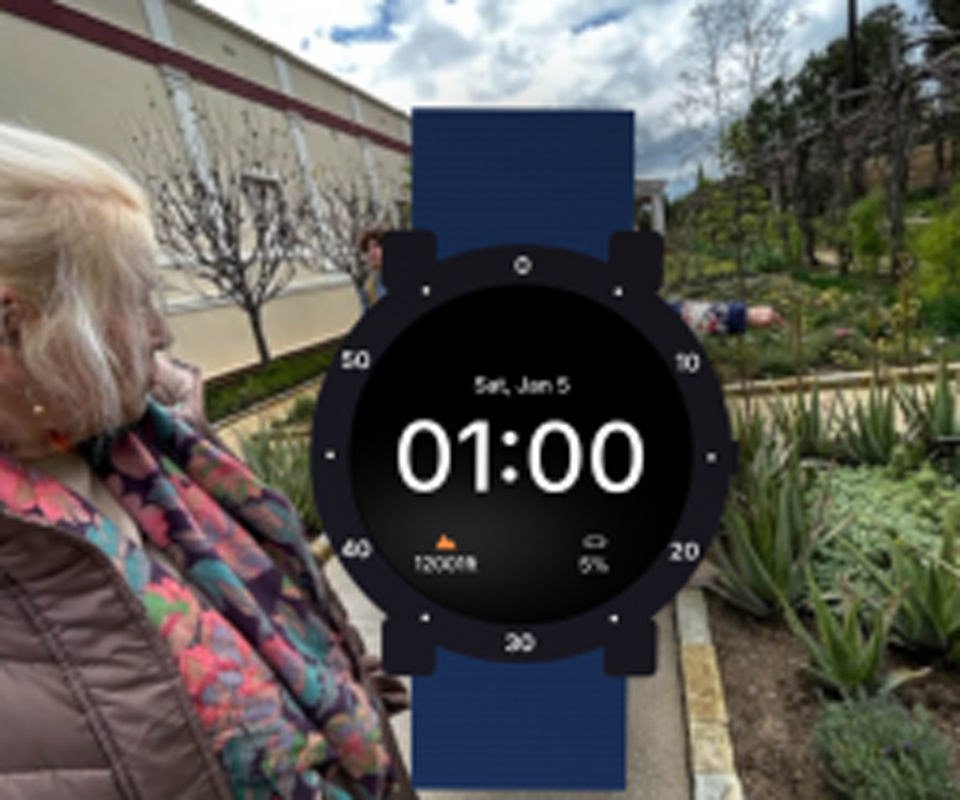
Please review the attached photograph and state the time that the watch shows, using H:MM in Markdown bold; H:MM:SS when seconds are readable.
**1:00**
